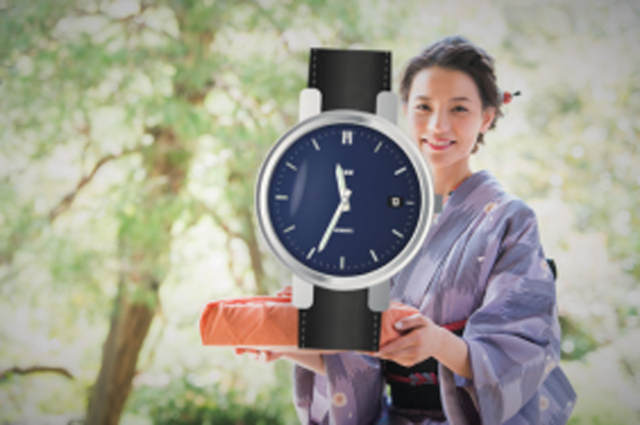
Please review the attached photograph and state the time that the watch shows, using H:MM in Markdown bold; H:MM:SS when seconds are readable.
**11:34**
